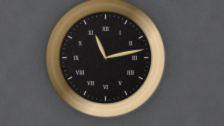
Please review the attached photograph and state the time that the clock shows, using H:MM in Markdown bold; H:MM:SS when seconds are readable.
**11:13**
